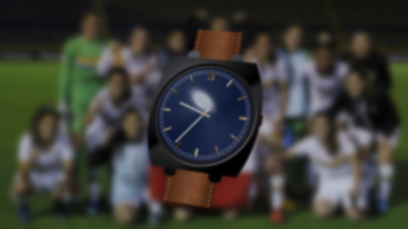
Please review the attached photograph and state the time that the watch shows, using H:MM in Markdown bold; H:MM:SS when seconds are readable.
**9:36**
